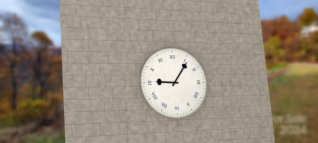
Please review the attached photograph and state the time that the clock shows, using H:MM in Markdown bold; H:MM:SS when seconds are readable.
**9:06**
